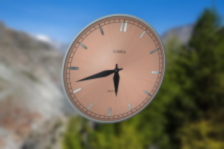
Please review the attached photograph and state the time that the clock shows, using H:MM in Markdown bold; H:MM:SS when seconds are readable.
**5:42**
